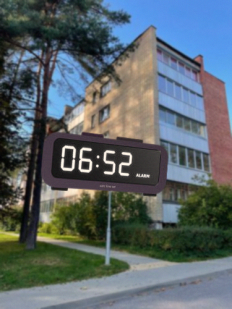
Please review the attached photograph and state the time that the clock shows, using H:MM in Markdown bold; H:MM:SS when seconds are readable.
**6:52**
